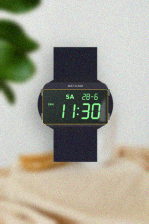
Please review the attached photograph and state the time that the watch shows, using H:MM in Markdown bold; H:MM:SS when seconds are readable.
**11:30**
